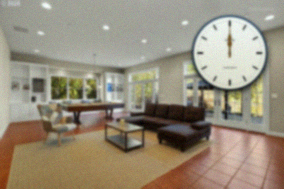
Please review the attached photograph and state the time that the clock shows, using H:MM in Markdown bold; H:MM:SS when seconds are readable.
**12:00**
